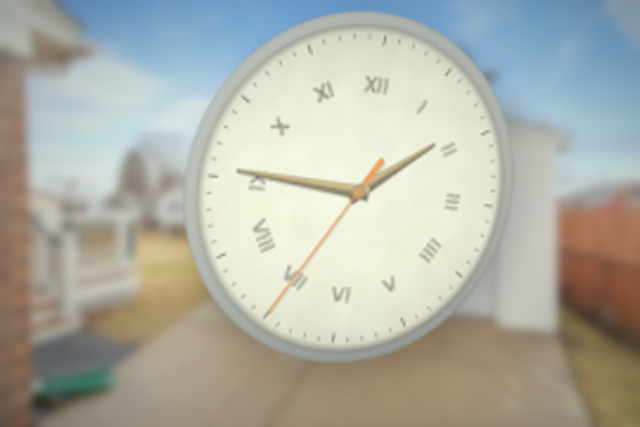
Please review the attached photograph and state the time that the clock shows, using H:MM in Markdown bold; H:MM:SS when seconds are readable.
**1:45:35**
